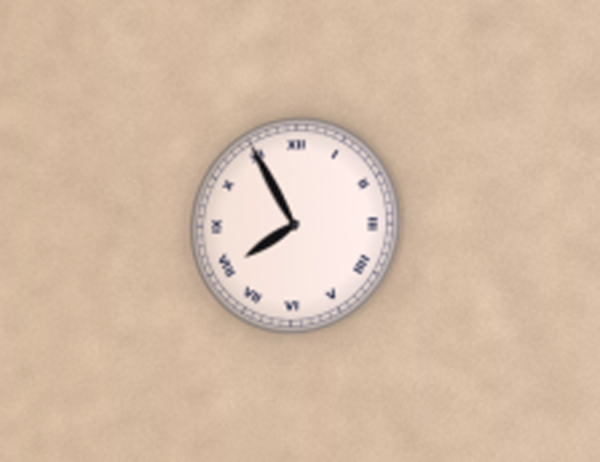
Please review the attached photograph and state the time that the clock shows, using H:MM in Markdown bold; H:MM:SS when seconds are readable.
**7:55**
